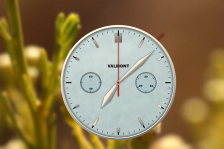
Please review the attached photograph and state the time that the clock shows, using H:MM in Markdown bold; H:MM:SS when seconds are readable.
**7:08**
